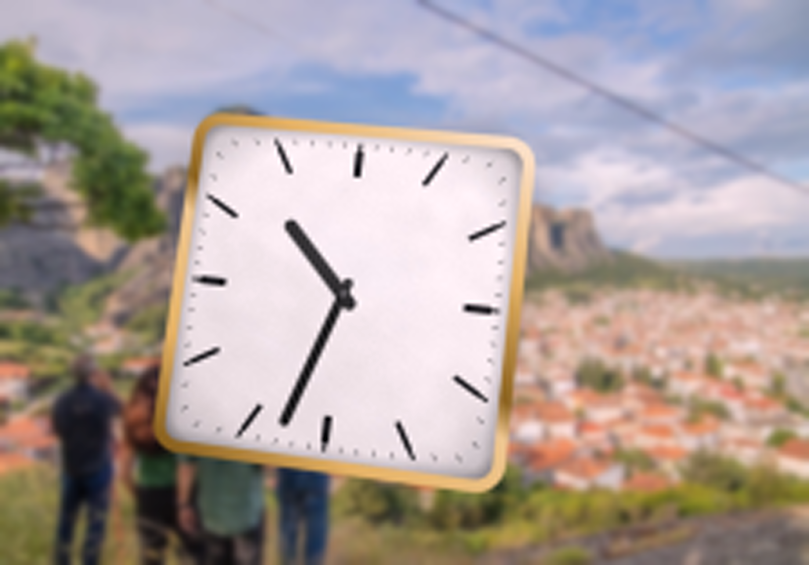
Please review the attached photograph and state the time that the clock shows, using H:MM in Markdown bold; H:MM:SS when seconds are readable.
**10:33**
